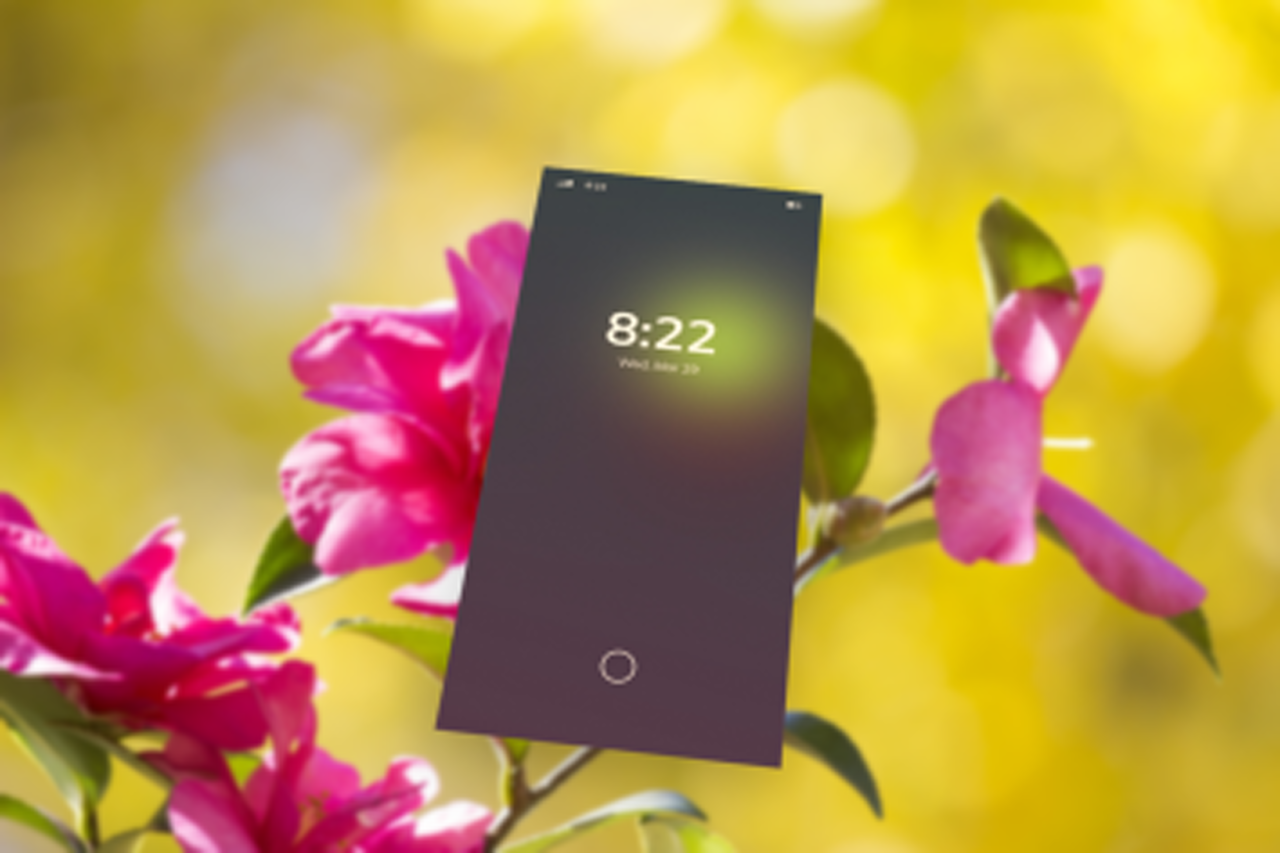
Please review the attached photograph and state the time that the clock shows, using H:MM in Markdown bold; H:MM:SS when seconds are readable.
**8:22**
